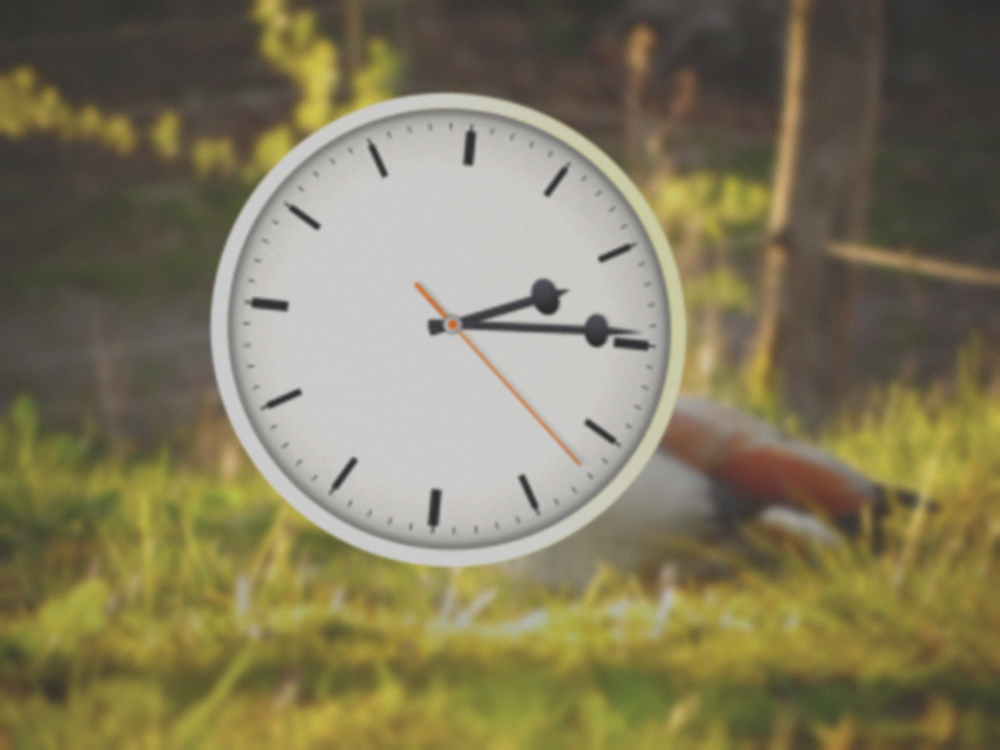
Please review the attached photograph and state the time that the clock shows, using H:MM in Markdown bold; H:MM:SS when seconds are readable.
**2:14:22**
